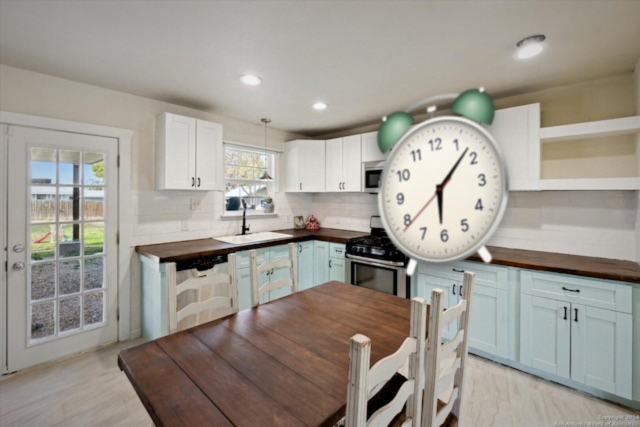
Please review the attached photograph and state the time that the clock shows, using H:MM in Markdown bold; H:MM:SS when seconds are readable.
**6:07:39**
